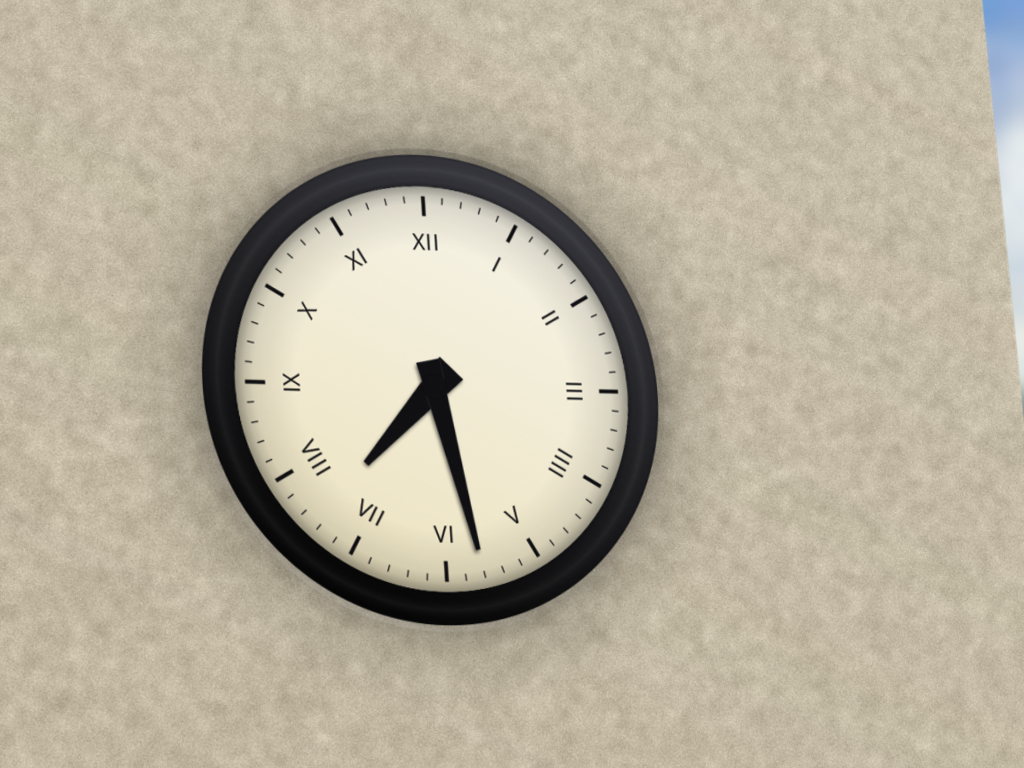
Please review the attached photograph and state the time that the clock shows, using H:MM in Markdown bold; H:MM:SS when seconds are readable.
**7:28**
